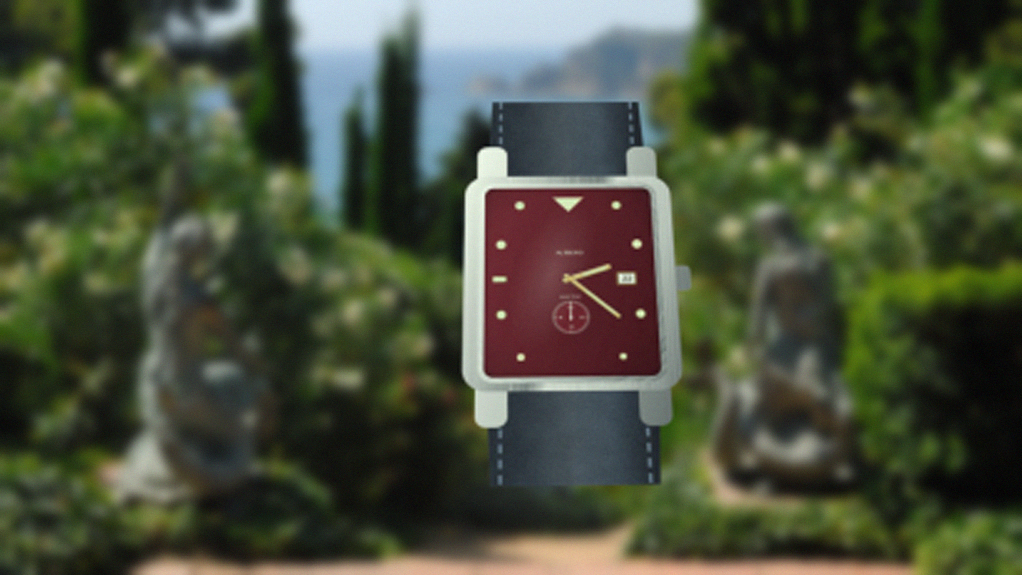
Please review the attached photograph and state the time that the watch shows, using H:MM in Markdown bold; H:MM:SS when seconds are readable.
**2:22**
